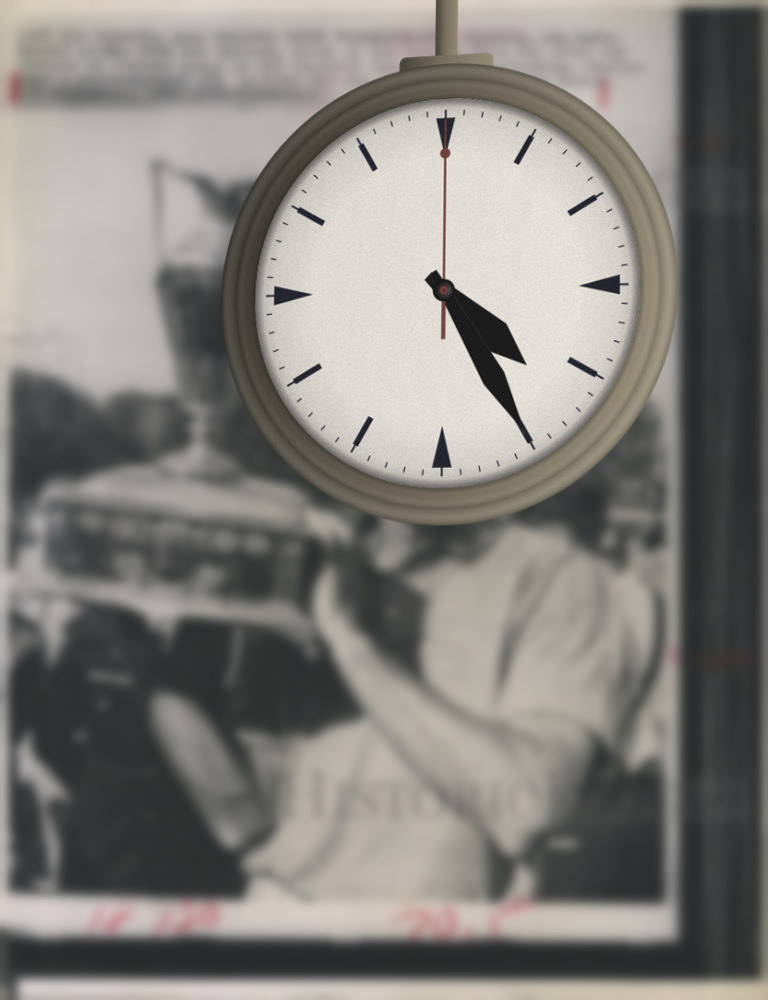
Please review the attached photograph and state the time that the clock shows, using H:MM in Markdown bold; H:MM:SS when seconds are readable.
**4:25:00**
